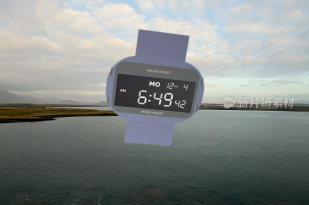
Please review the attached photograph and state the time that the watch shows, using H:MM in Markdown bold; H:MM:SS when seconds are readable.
**6:49:42**
